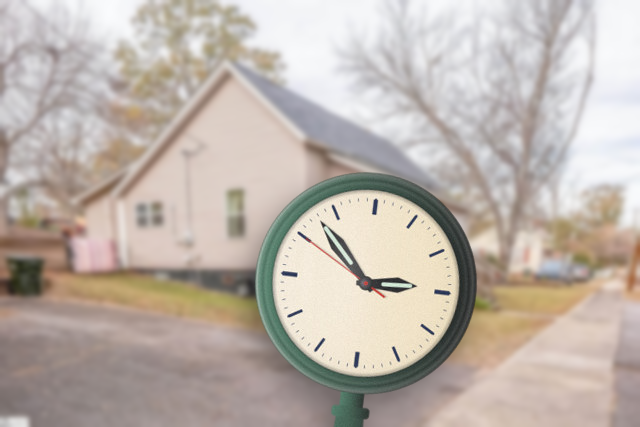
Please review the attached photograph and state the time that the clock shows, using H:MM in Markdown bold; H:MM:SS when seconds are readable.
**2:52:50**
